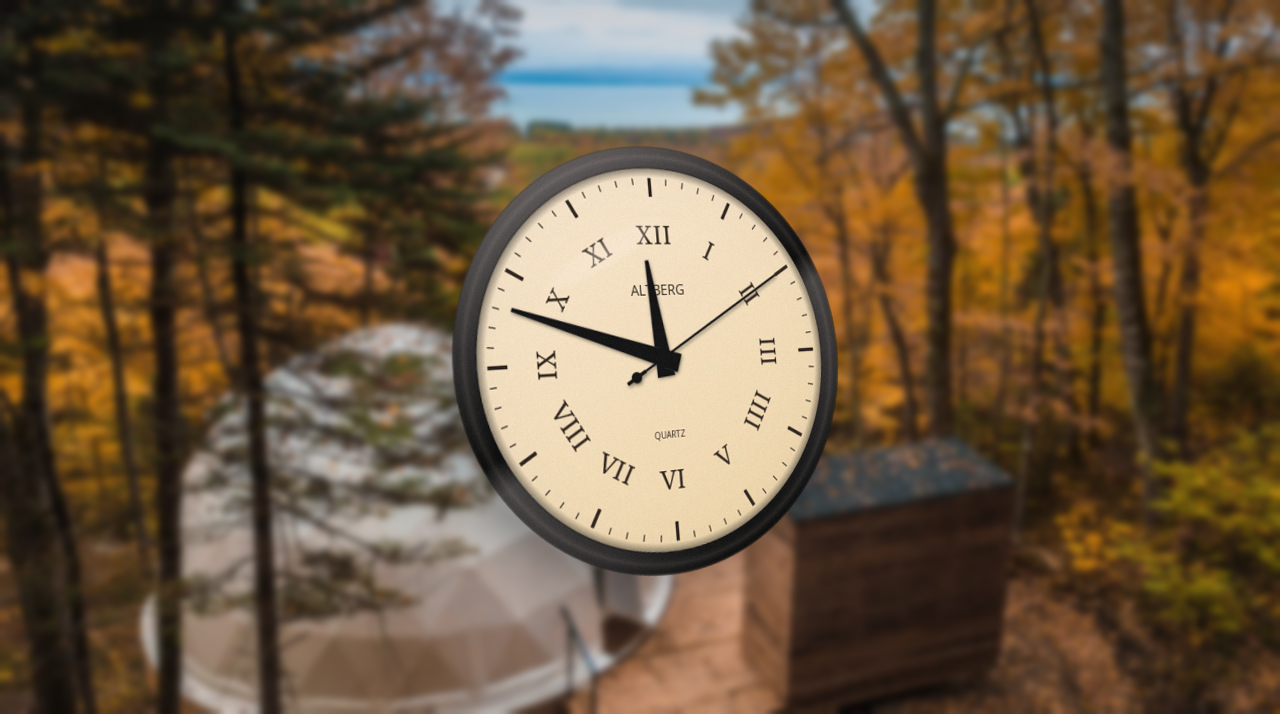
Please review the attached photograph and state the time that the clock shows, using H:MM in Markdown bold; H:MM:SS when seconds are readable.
**11:48:10**
